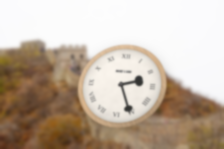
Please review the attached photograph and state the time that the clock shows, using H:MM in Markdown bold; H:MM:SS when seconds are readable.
**2:26**
